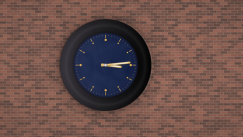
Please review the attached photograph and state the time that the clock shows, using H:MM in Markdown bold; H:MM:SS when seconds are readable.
**3:14**
